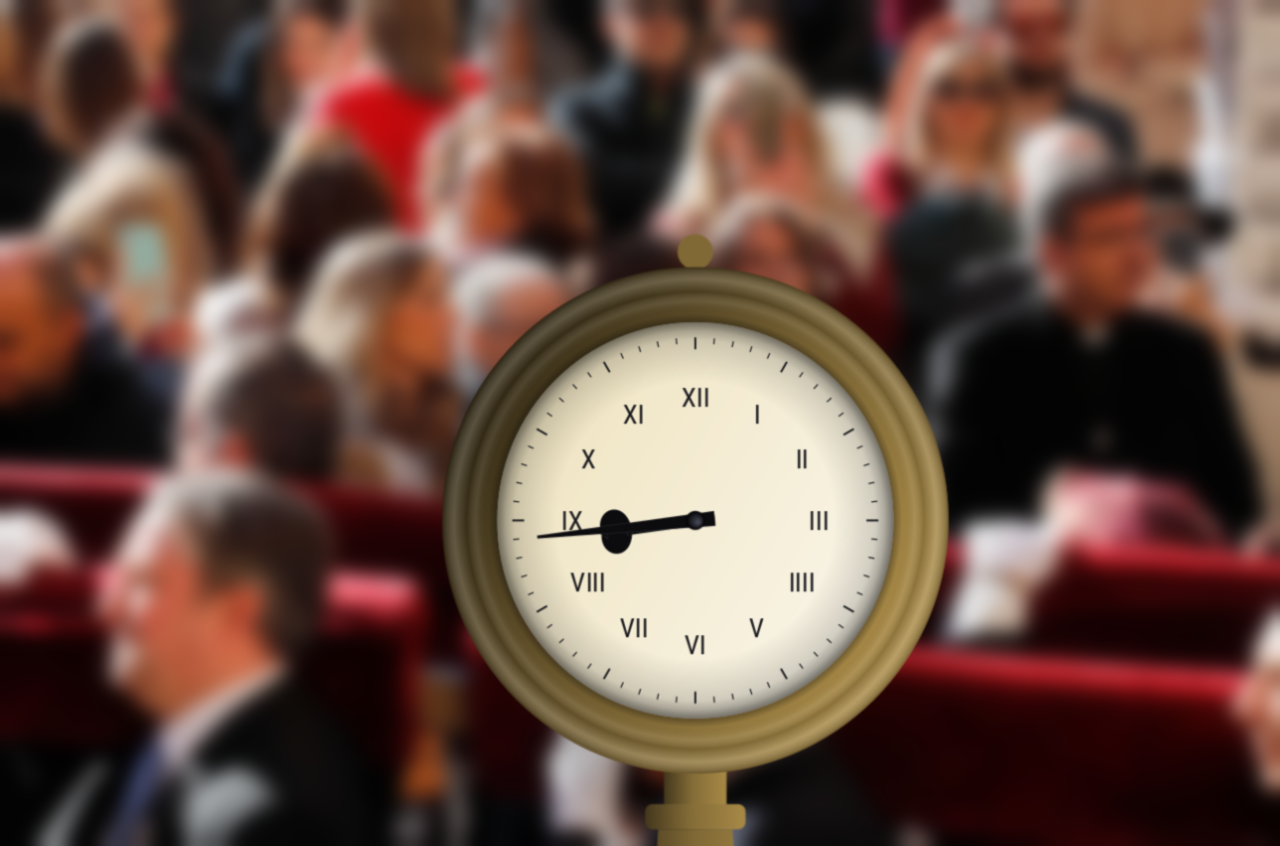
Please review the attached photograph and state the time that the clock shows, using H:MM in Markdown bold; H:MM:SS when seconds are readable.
**8:44**
